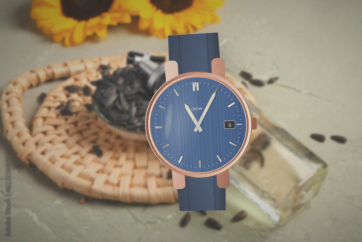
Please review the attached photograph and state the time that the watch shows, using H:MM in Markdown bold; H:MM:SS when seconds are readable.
**11:05**
